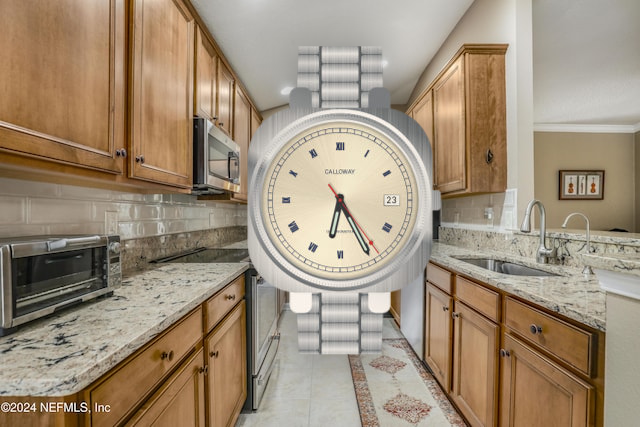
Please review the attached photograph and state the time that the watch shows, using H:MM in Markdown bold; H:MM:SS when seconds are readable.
**6:25:24**
